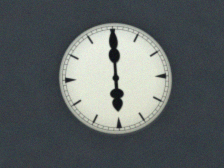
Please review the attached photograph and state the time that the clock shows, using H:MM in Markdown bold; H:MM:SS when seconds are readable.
**6:00**
